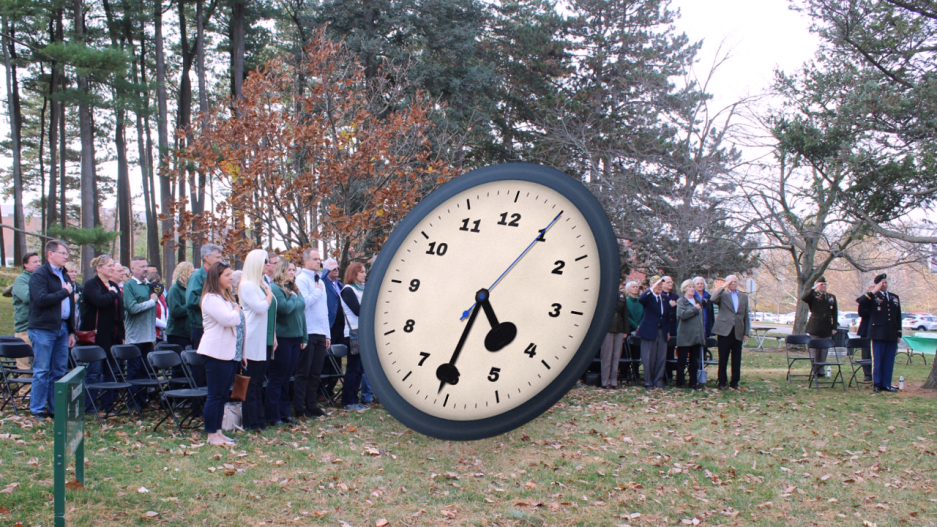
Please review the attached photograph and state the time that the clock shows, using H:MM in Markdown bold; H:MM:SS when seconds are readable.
**4:31:05**
